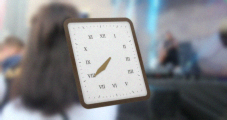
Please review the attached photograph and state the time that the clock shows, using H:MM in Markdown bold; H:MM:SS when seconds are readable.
**7:39**
